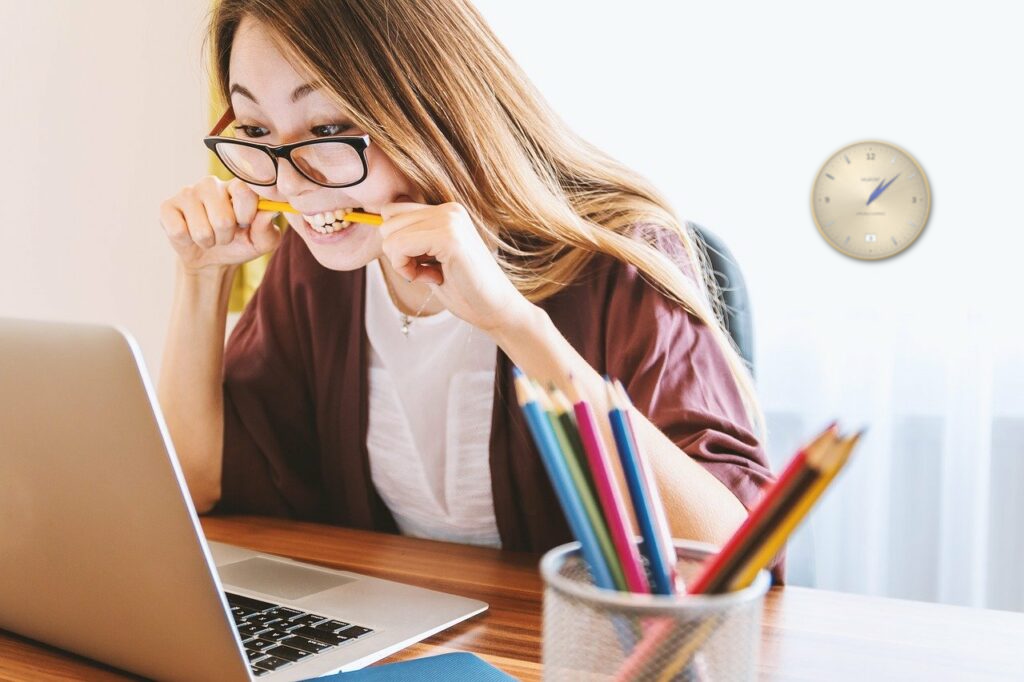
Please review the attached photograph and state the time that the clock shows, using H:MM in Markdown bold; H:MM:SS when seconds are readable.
**1:08**
